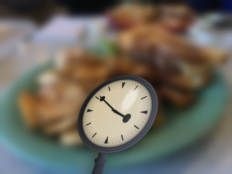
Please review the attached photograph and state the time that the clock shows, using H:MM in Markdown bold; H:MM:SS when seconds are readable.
**3:51**
